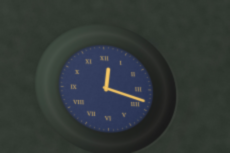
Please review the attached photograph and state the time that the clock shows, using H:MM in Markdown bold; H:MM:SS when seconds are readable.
**12:18**
